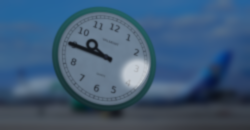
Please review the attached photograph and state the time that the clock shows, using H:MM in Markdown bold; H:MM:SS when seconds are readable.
**9:45**
